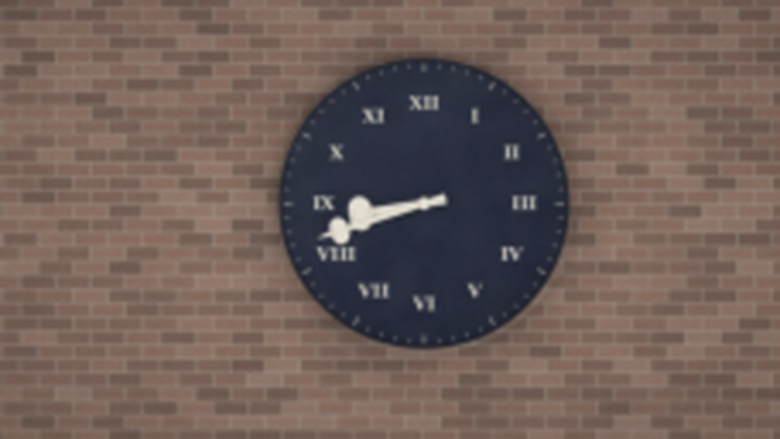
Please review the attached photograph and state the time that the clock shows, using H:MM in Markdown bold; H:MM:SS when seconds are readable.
**8:42**
